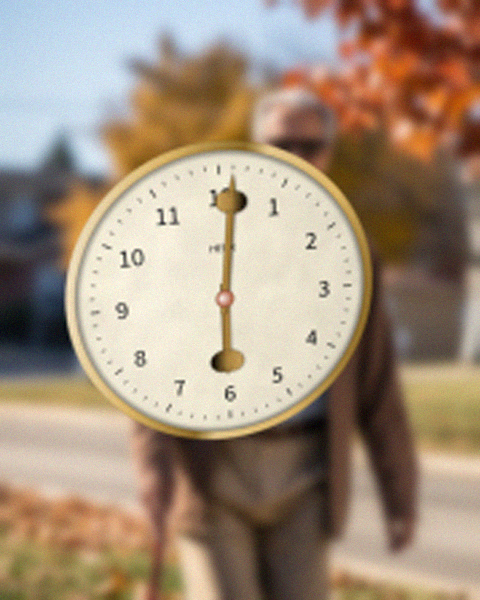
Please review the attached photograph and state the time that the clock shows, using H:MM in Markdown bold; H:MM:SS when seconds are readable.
**6:01**
